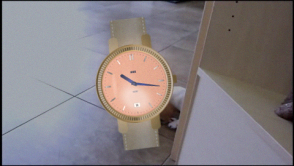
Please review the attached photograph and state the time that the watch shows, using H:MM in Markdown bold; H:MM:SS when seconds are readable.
**10:17**
